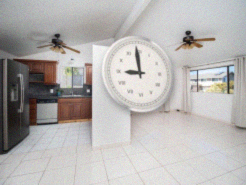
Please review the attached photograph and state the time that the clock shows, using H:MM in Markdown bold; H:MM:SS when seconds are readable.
**8:59**
